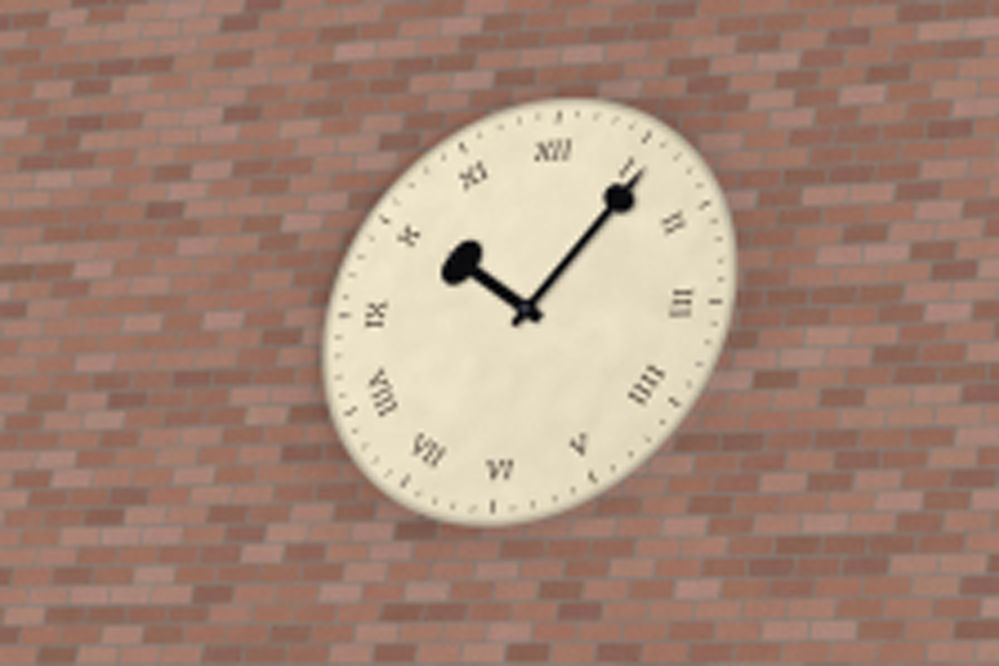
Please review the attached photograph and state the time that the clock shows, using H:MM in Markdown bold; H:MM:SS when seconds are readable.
**10:06**
